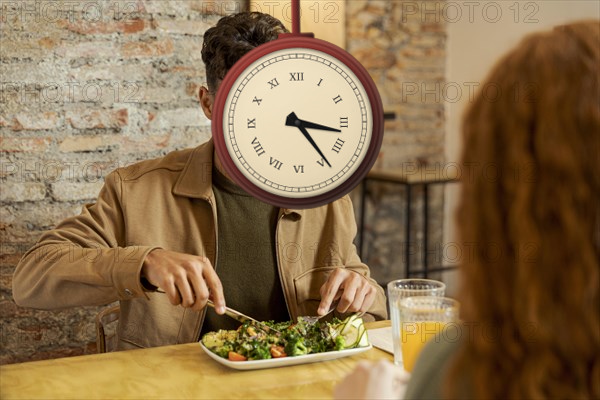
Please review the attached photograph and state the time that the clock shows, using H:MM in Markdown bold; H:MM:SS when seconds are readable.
**3:24**
